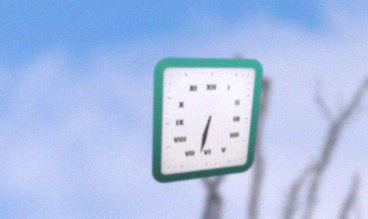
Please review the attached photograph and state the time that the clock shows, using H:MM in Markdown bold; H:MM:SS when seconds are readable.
**6:32**
